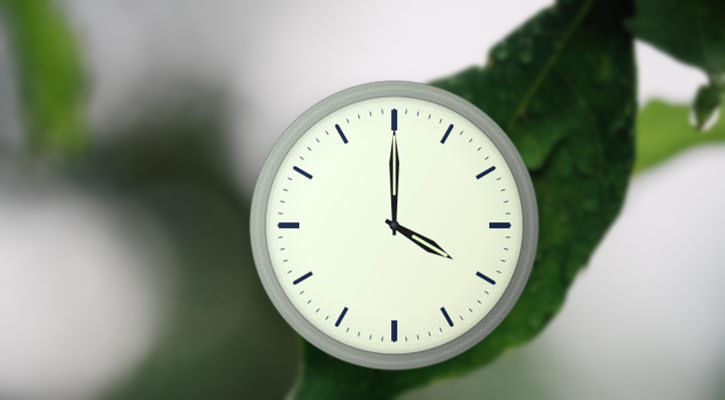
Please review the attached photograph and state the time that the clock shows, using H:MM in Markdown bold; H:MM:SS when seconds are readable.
**4:00**
